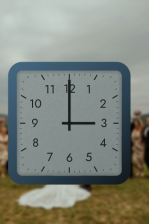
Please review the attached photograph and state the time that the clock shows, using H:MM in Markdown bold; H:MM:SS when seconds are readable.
**3:00**
